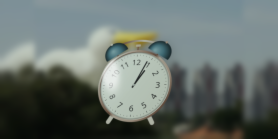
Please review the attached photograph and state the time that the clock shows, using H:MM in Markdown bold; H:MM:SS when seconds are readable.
**1:04**
